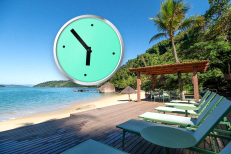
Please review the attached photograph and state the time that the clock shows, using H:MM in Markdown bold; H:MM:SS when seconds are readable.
**5:52**
